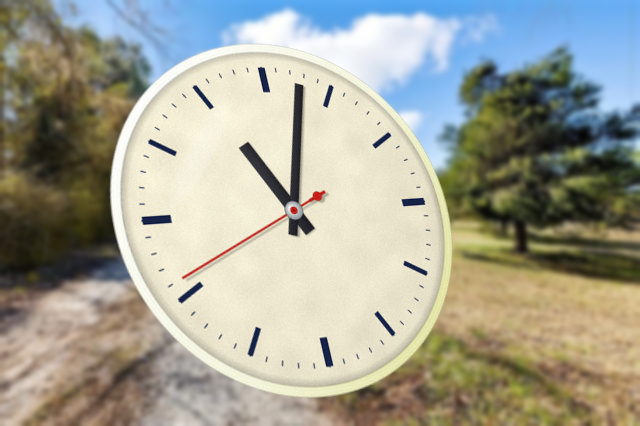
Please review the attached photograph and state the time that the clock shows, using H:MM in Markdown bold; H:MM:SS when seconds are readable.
**11:02:41**
